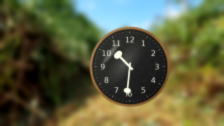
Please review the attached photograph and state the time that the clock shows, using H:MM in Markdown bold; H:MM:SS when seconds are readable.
**10:31**
